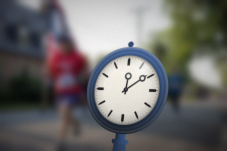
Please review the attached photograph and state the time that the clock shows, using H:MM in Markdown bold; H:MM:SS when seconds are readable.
**12:09**
